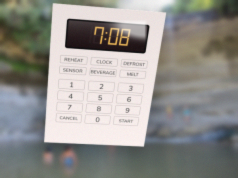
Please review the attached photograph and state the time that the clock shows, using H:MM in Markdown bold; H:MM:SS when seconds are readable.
**7:08**
